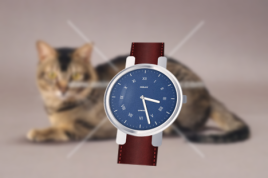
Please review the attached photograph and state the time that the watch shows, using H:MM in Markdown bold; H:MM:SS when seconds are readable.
**3:27**
